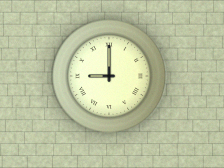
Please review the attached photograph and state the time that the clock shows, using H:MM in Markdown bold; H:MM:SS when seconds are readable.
**9:00**
